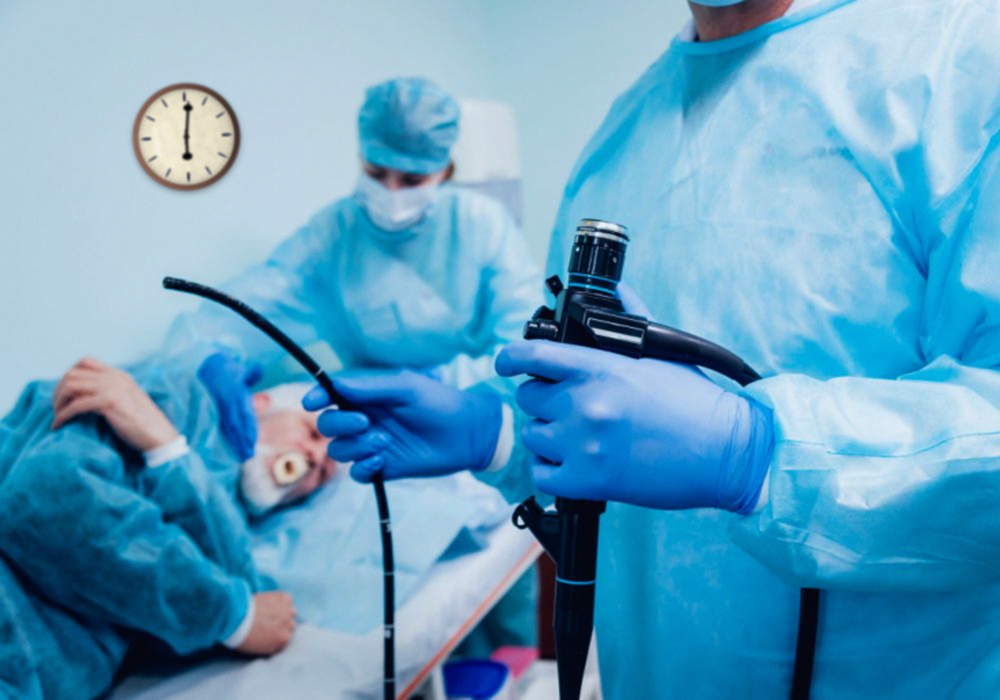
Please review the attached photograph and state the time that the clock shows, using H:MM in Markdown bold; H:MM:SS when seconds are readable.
**6:01**
